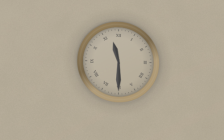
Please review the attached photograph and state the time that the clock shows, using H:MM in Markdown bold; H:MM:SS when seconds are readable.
**11:30**
